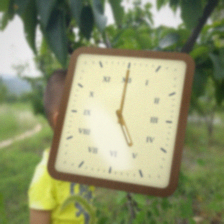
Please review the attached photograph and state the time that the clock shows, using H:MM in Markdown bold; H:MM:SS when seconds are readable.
**5:00**
